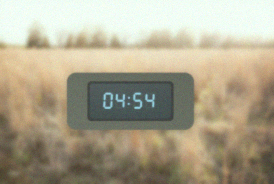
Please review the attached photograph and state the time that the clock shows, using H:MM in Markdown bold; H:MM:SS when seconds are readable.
**4:54**
